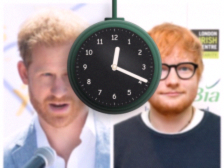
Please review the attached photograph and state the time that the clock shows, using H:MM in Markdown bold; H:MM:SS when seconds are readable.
**12:19**
